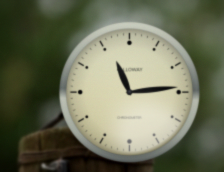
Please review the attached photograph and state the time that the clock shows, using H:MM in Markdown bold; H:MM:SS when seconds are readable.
**11:14**
